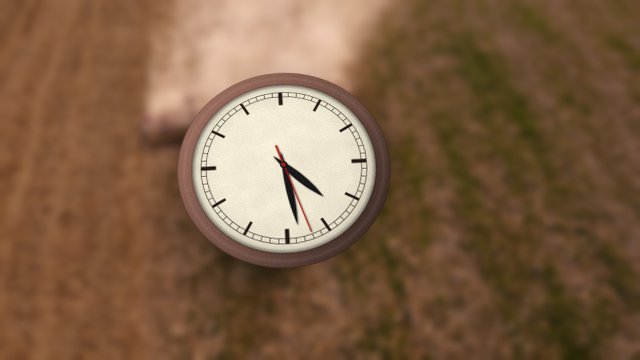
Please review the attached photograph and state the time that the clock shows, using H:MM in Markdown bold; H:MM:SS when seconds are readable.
**4:28:27**
